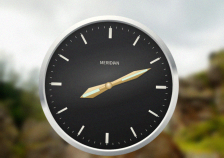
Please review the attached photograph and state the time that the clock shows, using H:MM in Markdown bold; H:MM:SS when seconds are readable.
**8:11**
